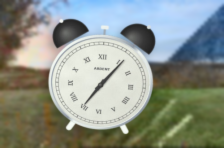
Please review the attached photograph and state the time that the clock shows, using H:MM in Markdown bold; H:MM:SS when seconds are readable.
**7:06**
